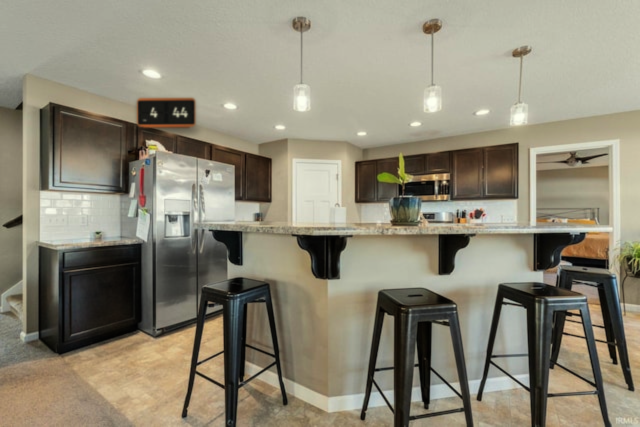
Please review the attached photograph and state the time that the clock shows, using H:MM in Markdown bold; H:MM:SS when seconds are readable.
**4:44**
